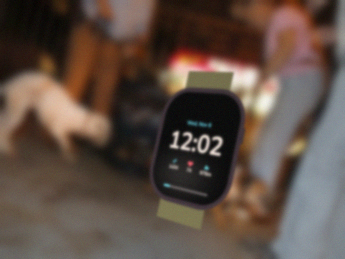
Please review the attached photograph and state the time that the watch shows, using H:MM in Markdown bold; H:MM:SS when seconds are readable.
**12:02**
